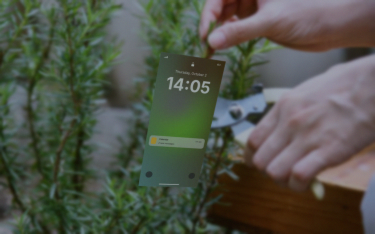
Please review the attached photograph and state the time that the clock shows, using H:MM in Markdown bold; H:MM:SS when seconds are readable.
**14:05**
